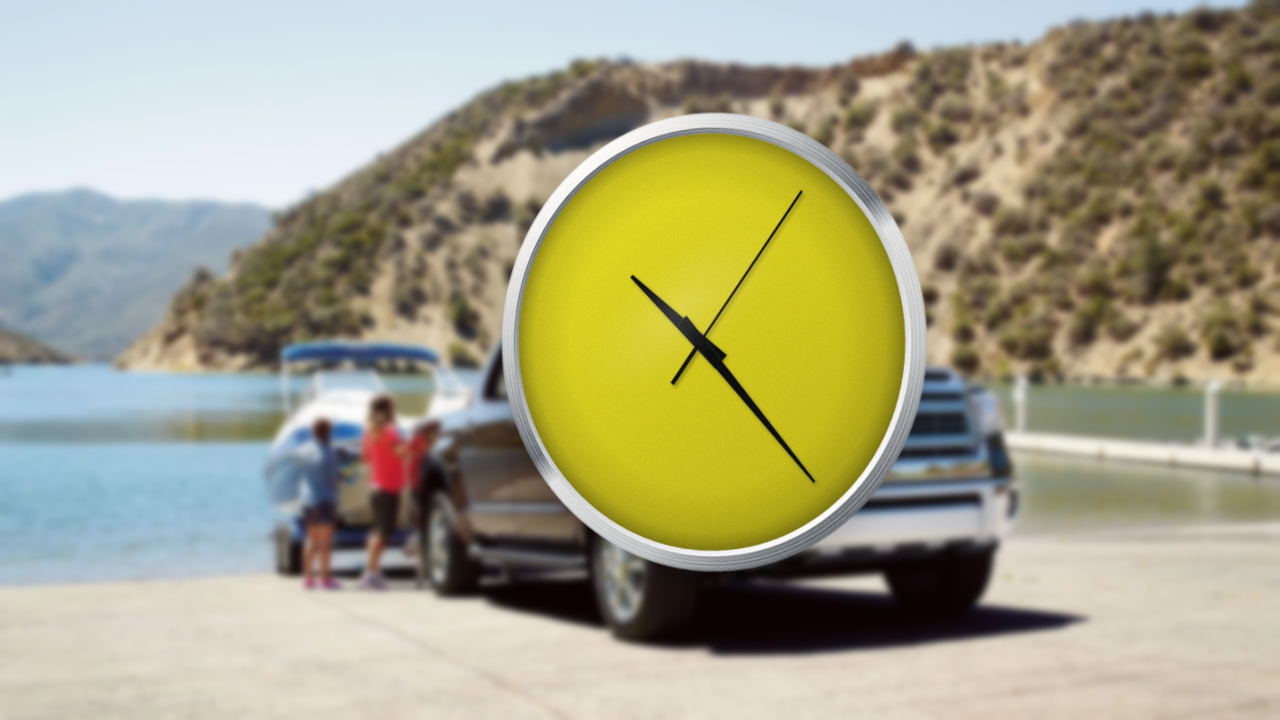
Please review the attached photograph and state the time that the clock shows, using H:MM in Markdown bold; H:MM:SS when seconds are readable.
**10:23:06**
